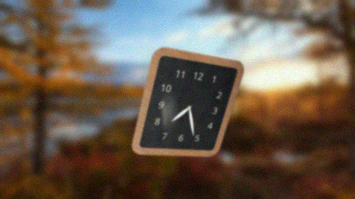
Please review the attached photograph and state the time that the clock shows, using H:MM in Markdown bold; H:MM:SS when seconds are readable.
**7:26**
